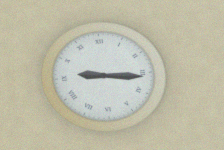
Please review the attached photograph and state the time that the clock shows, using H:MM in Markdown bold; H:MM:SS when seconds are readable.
**9:16**
